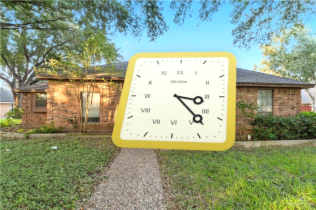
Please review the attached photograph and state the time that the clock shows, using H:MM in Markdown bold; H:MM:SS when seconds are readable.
**3:23**
